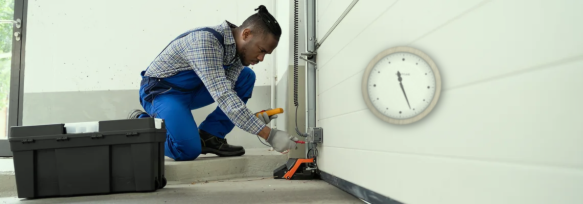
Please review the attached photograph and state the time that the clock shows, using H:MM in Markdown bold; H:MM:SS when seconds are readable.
**11:26**
